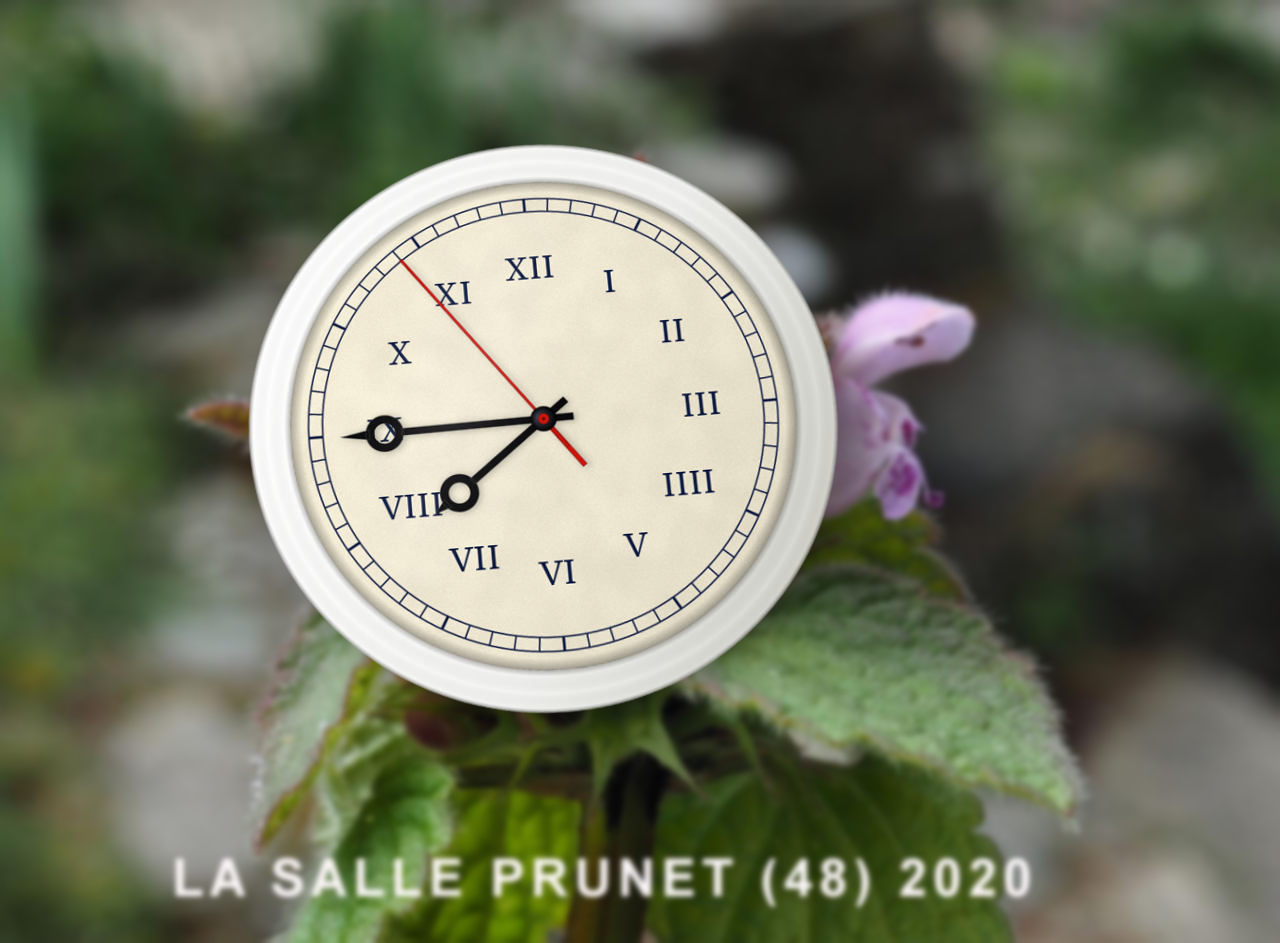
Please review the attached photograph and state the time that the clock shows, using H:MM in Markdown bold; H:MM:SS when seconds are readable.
**7:44:54**
